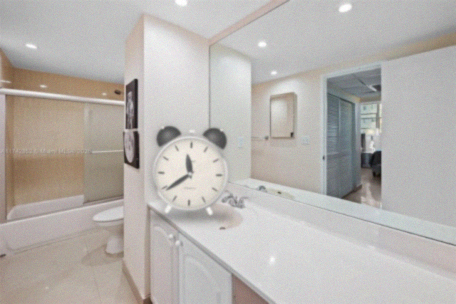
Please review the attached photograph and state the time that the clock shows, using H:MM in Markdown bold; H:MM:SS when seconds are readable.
**11:39**
